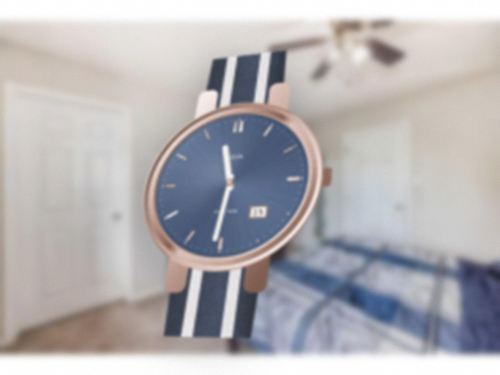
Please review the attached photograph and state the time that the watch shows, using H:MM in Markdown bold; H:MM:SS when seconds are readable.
**11:31**
